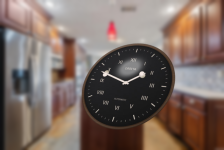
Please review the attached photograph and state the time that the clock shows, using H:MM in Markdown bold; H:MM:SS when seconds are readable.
**1:48**
